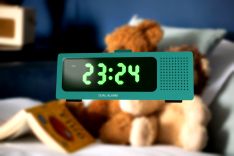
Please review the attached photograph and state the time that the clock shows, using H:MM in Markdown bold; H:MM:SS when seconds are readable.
**23:24**
